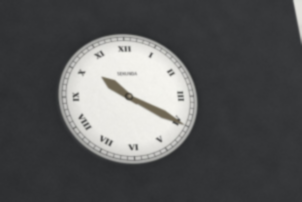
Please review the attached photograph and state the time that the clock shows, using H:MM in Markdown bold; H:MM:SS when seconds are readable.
**10:20**
